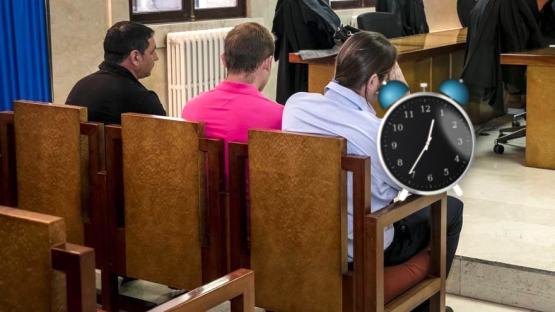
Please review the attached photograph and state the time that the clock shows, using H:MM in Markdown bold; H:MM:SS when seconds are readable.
**12:36**
